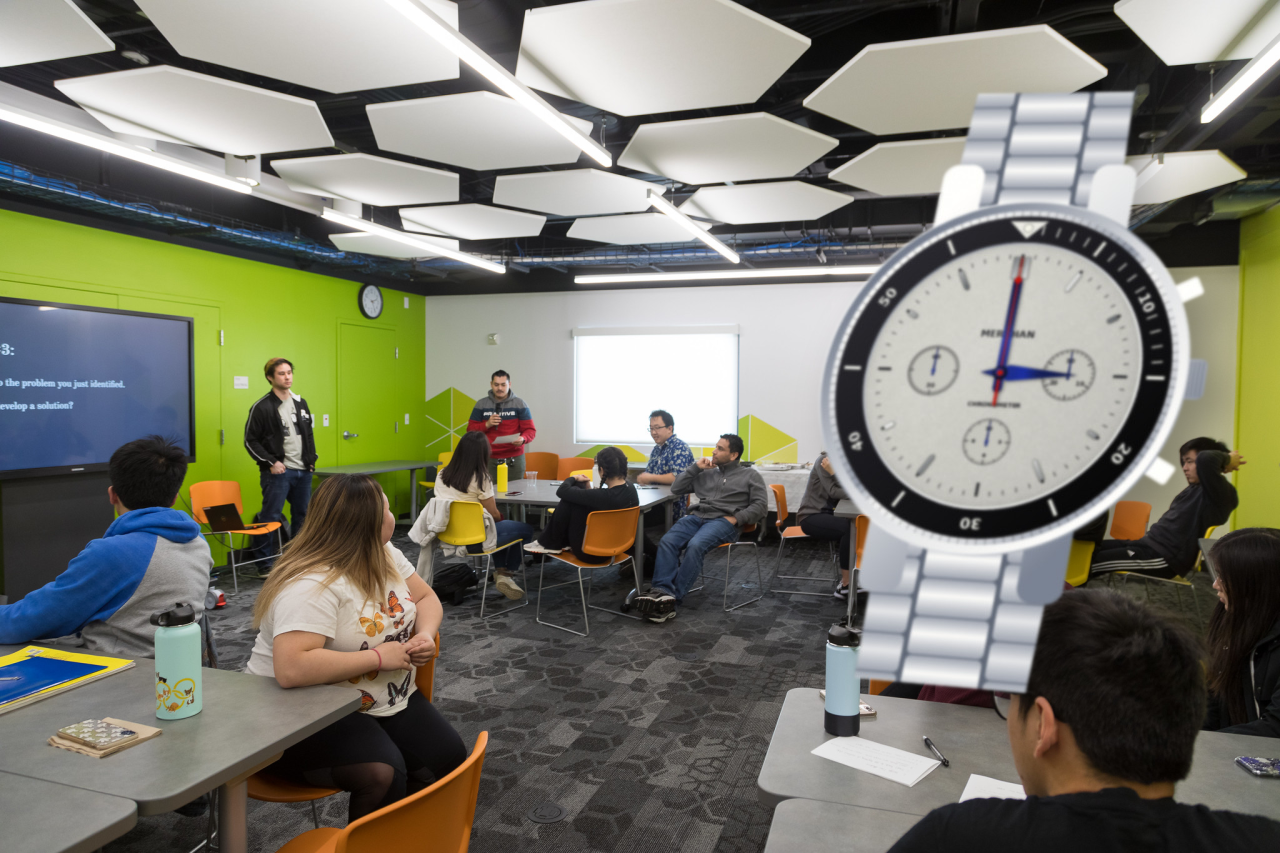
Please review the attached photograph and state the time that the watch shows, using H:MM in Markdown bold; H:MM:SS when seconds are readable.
**3:00**
